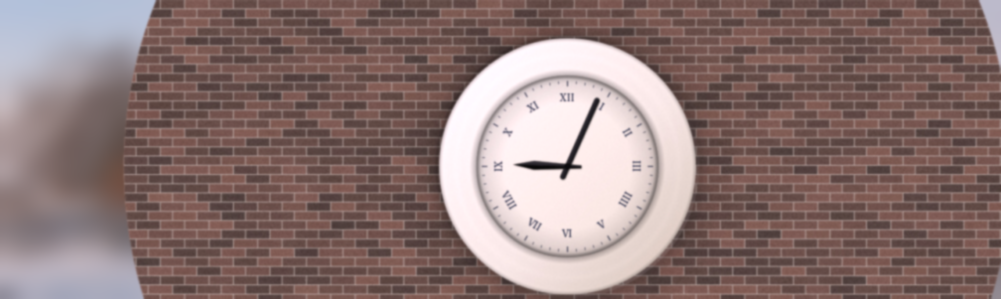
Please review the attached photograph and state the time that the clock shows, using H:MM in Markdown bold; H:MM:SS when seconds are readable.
**9:04**
